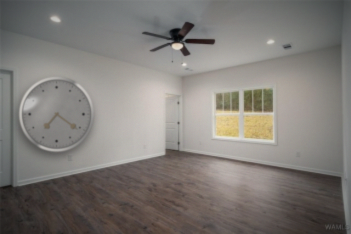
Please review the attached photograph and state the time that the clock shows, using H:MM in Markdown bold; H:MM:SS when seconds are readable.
**7:21**
